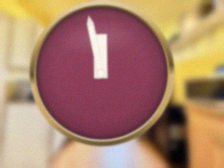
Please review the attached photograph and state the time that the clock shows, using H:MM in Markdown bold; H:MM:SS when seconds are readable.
**11:58**
